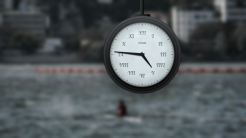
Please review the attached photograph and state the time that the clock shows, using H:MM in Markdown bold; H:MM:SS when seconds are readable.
**4:46**
